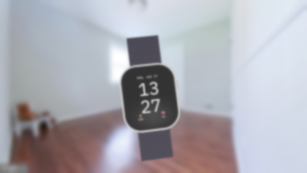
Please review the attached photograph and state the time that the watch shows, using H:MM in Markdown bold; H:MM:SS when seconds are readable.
**13:27**
